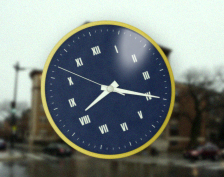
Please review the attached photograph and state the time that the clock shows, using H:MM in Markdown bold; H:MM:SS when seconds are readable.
**8:19:52**
